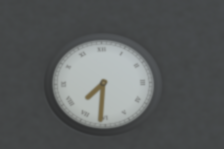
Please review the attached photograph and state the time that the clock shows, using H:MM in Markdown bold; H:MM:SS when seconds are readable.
**7:31**
